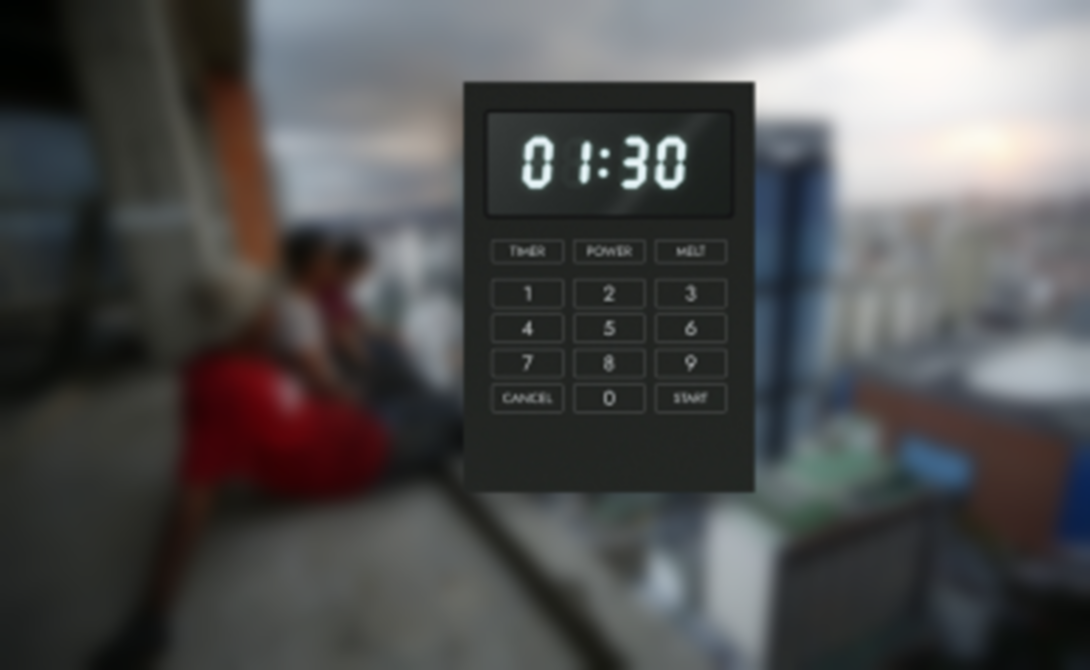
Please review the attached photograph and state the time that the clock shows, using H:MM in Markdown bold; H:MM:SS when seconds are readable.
**1:30**
